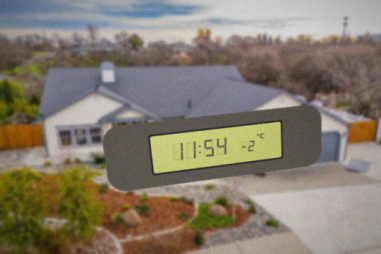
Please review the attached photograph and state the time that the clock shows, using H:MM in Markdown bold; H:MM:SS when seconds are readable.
**11:54**
